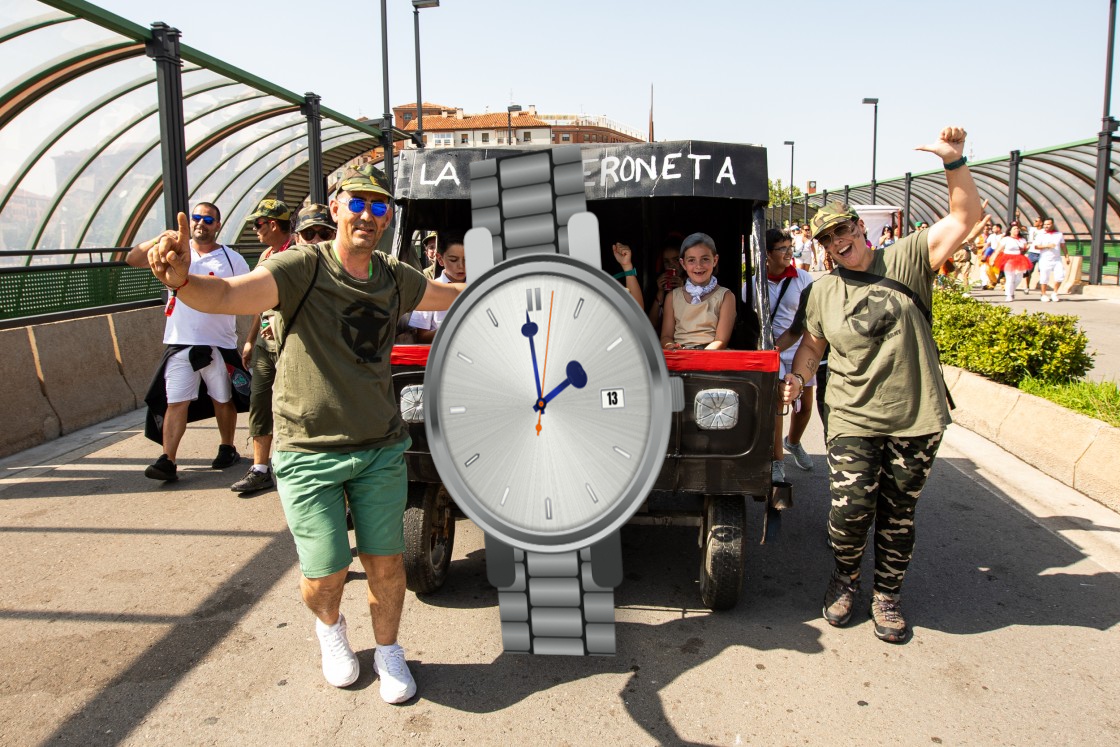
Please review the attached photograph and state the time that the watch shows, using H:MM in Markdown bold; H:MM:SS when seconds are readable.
**1:59:02**
